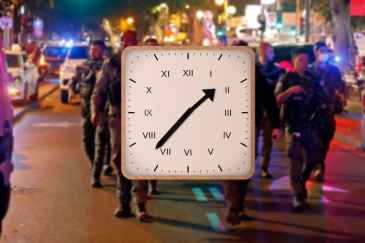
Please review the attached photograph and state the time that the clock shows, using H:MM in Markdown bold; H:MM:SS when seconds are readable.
**1:37**
